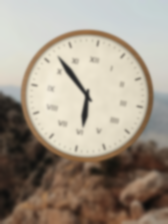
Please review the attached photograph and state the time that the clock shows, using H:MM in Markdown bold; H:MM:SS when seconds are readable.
**5:52**
